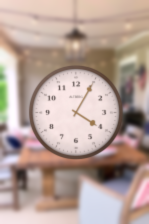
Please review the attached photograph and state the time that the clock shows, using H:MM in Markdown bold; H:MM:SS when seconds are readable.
**4:05**
